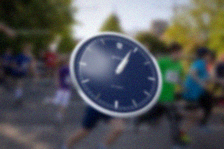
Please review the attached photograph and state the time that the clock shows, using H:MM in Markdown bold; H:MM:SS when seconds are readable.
**1:04**
